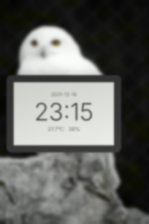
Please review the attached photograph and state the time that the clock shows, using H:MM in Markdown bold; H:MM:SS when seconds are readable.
**23:15**
